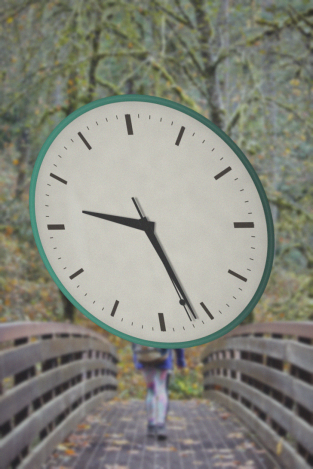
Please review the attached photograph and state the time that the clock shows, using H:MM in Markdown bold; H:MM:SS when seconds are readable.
**9:26:27**
